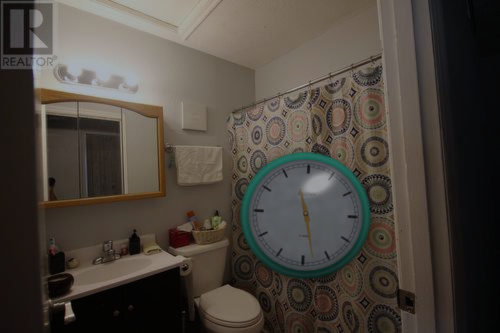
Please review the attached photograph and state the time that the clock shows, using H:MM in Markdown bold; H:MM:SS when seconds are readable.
**11:28**
